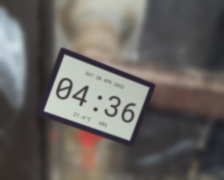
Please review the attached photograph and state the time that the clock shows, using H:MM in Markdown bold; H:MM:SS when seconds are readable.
**4:36**
